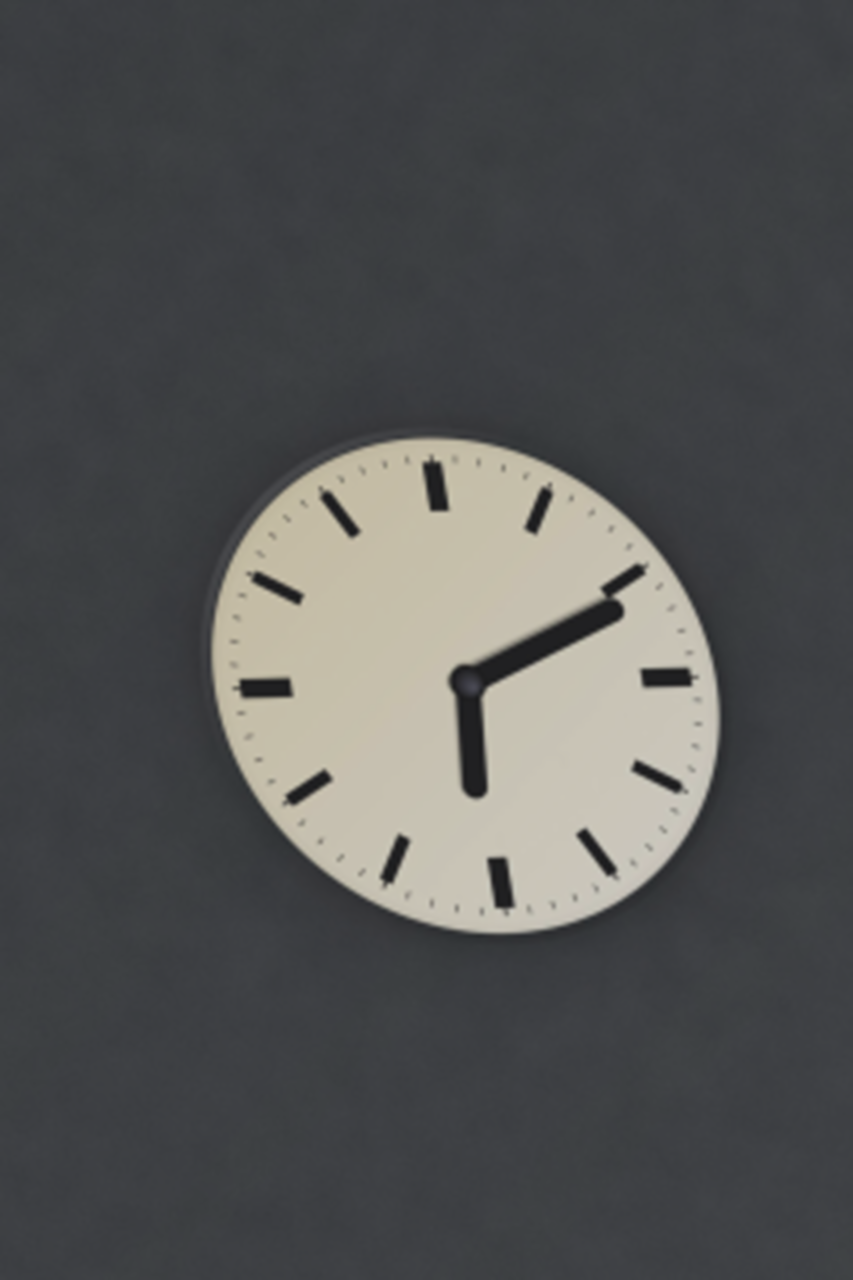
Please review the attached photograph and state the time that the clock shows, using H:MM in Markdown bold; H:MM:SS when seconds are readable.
**6:11**
